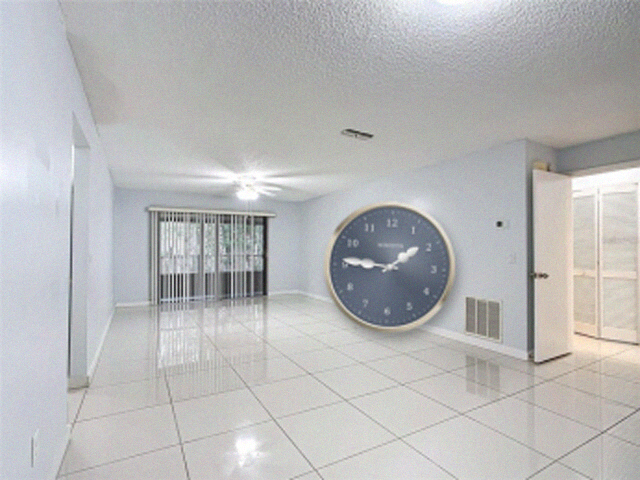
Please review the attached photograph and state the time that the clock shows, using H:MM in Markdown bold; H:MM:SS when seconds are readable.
**1:46**
